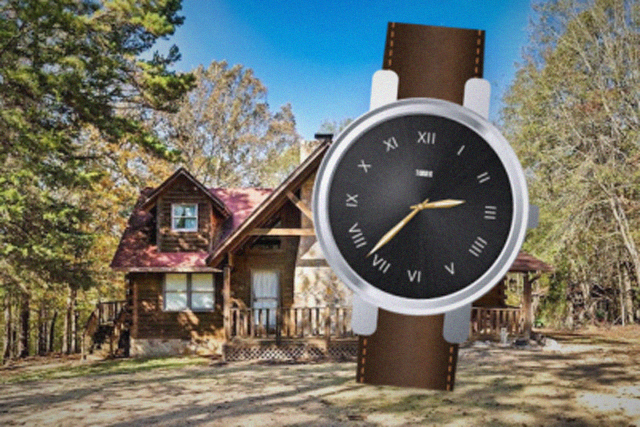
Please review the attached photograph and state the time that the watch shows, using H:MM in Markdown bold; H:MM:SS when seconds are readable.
**2:37**
